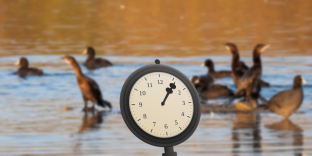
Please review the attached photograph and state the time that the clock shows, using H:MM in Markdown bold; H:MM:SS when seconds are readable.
**1:06**
